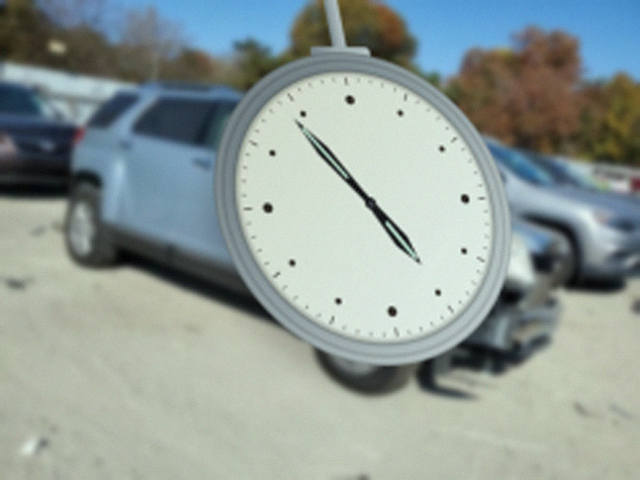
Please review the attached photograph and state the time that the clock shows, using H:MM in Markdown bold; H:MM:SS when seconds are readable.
**4:54**
